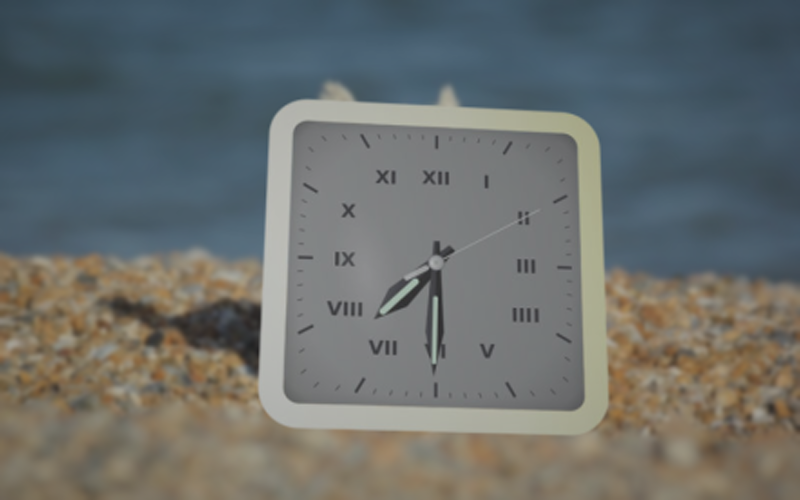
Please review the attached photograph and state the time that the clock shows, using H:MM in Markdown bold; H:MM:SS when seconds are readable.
**7:30:10**
